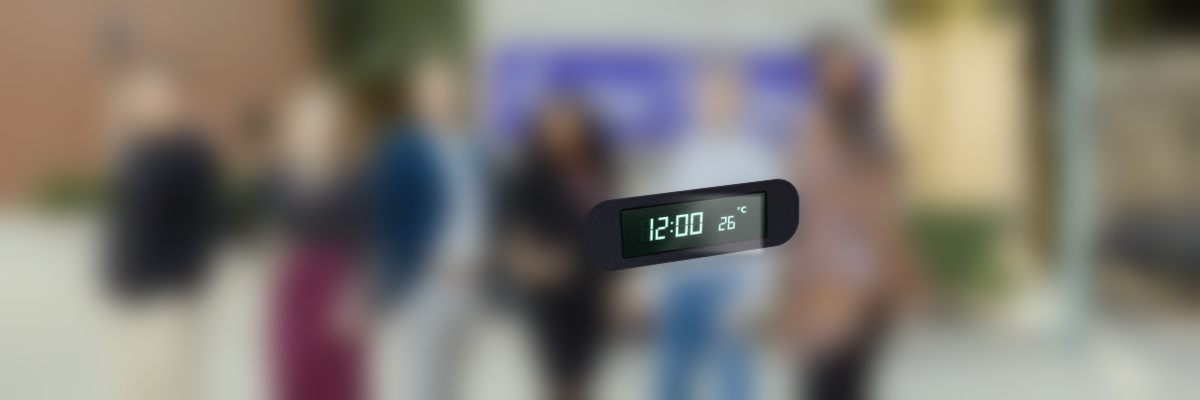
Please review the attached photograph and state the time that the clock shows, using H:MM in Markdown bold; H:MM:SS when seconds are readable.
**12:00**
